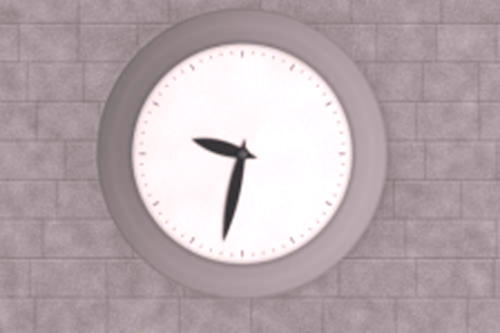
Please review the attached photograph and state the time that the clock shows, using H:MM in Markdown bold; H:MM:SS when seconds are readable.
**9:32**
